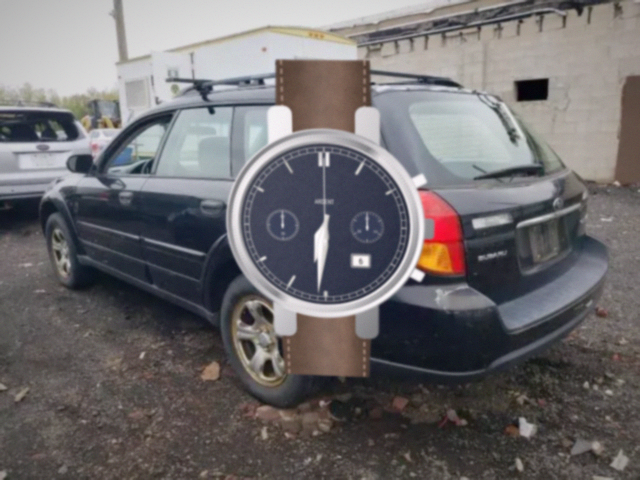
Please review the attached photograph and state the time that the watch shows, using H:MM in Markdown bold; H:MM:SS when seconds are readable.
**6:31**
